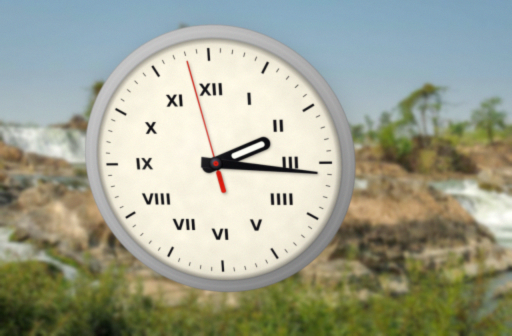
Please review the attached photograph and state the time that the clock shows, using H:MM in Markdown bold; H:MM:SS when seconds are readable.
**2:15:58**
